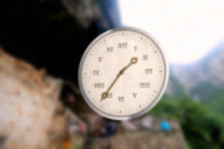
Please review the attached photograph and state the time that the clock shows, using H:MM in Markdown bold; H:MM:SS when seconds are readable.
**1:36**
